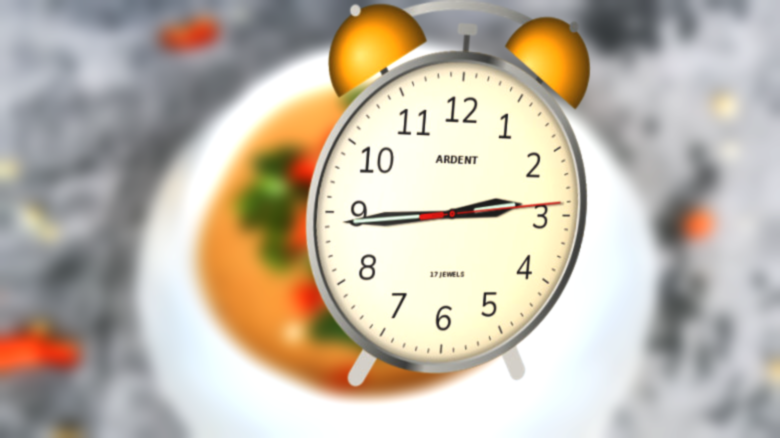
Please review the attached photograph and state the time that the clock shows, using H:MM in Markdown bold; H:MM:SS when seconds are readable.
**2:44:14**
